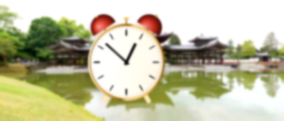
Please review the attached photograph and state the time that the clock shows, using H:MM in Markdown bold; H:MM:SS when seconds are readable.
**12:52**
